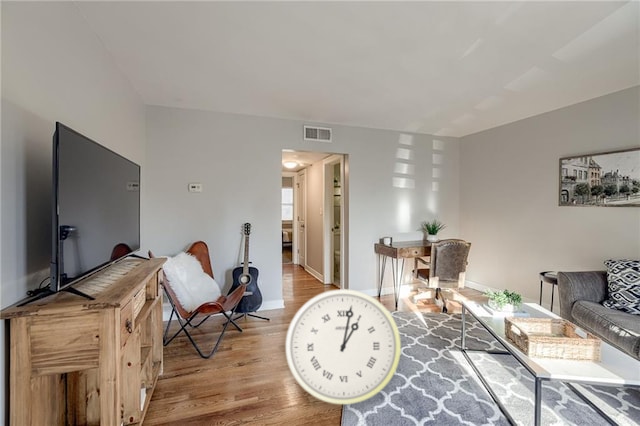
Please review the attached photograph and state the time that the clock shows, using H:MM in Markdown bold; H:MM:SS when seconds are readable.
**1:02**
